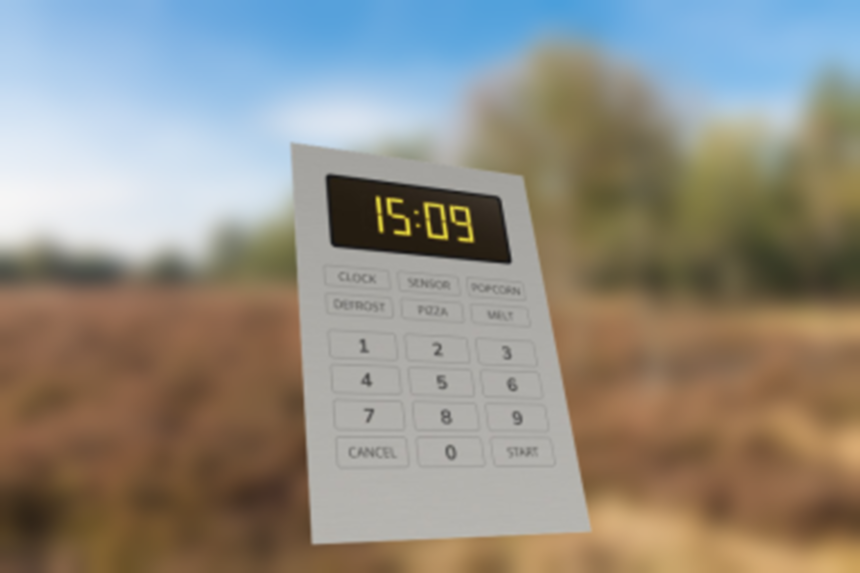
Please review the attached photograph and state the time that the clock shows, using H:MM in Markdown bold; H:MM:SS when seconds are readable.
**15:09**
